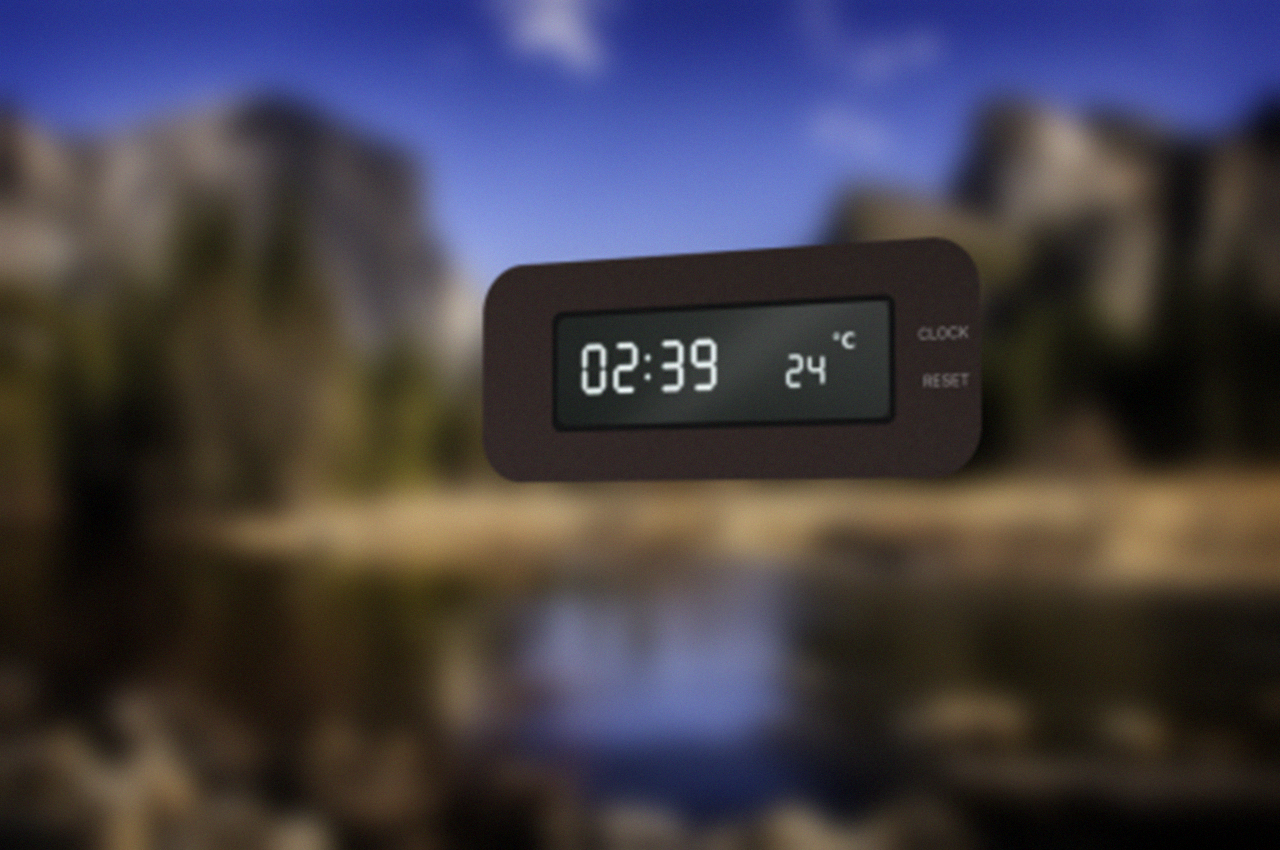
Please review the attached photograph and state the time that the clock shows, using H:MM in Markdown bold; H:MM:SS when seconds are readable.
**2:39**
